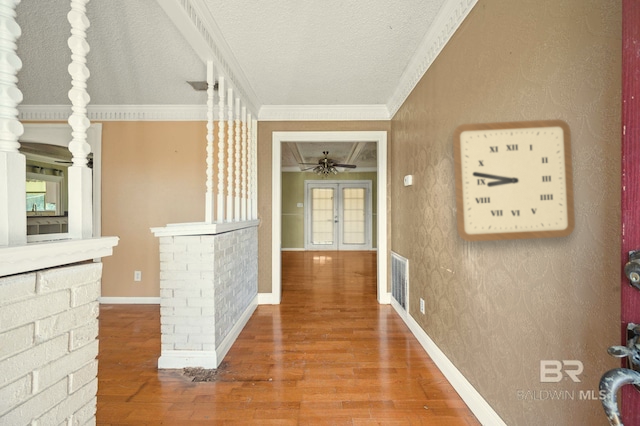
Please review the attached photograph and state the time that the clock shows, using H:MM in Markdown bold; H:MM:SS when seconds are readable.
**8:47**
